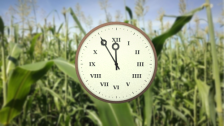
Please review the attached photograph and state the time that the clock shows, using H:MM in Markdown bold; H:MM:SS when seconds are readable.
**11:55**
